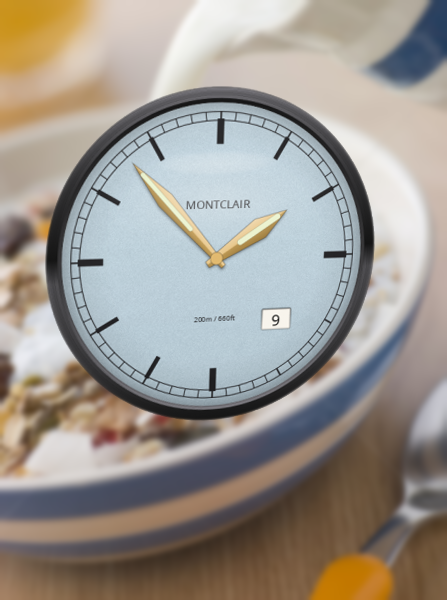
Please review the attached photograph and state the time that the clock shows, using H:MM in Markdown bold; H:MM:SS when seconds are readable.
**1:53**
